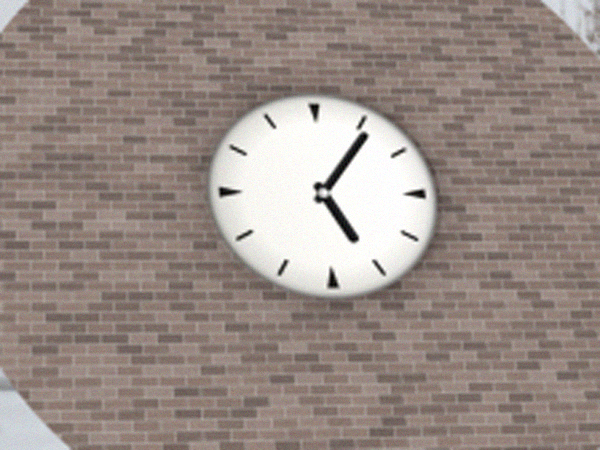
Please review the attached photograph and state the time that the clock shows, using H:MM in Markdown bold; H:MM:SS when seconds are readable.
**5:06**
